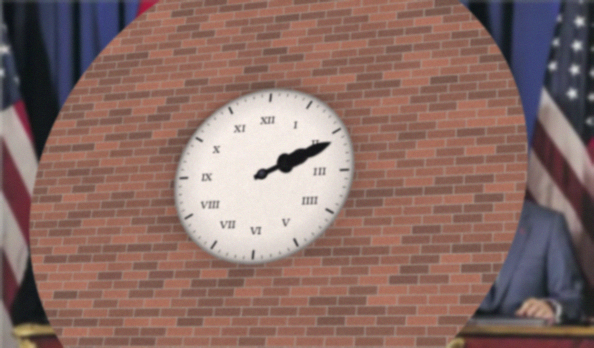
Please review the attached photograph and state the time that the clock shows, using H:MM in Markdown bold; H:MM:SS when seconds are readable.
**2:11**
